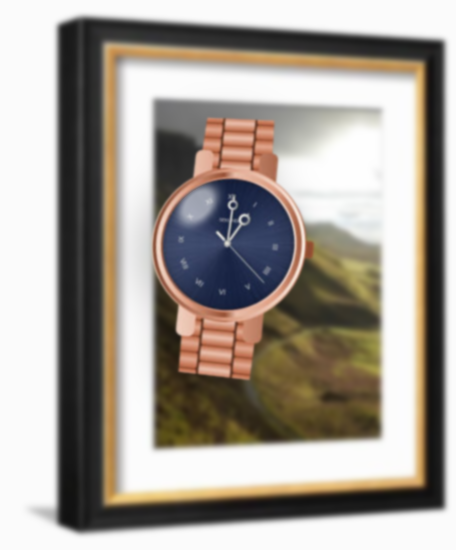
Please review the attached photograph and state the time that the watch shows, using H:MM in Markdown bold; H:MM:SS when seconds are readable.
**1:00:22**
